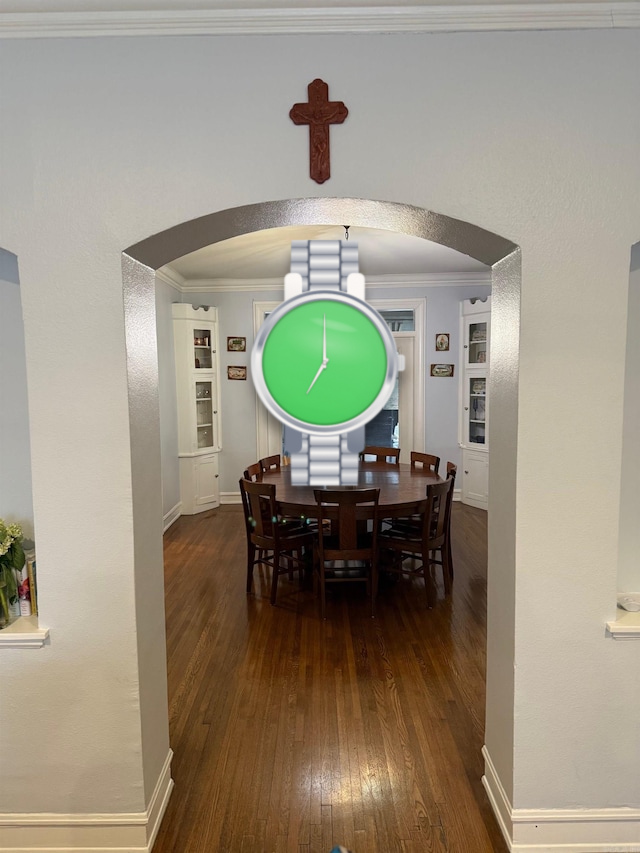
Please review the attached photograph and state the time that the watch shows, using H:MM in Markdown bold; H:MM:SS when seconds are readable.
**7:00**
